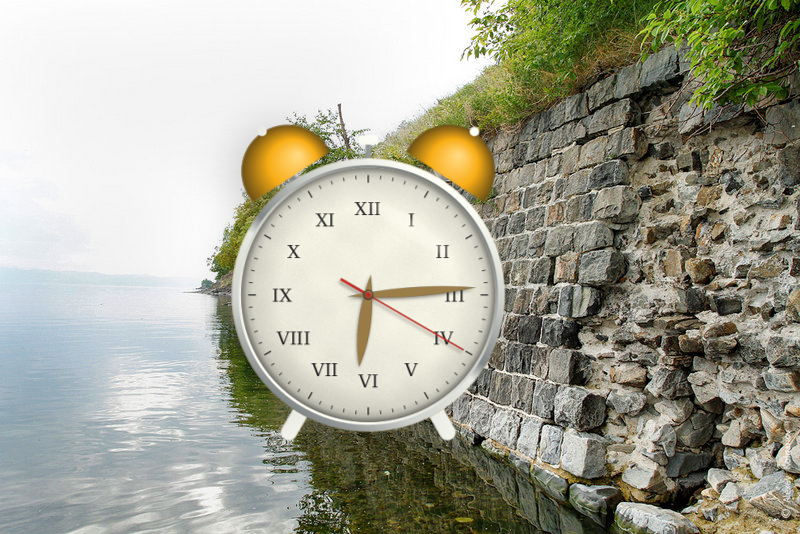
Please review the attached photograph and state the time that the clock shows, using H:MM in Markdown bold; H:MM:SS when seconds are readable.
**6:14:20**
